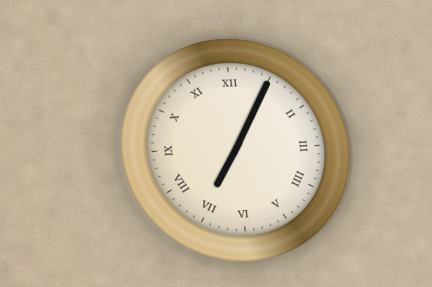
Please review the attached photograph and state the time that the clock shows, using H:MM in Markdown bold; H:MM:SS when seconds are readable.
**7:05**
